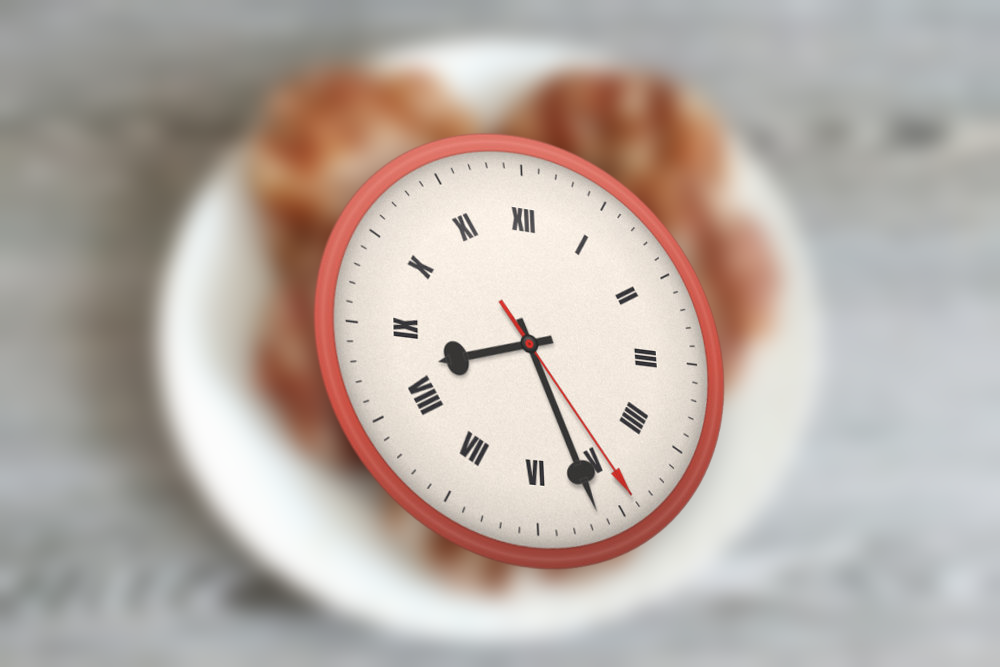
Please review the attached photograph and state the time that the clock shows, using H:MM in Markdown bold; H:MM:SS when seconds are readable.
**8:26:24**
